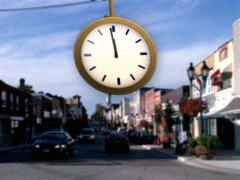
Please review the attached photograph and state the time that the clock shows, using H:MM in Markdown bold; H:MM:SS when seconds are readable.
**11:59**
